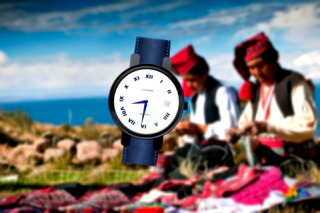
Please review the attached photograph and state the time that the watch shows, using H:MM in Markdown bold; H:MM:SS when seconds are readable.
**8:31**
